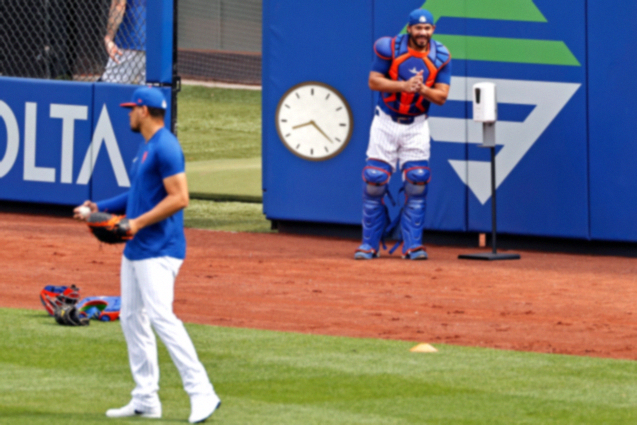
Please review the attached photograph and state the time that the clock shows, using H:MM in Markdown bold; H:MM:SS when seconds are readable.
**8:22**
